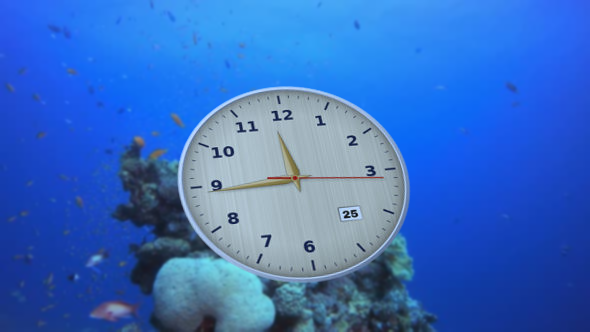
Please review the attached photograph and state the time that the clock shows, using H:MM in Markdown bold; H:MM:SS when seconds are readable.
**11:44:16**
